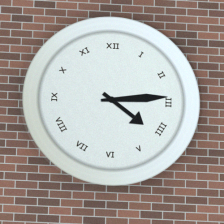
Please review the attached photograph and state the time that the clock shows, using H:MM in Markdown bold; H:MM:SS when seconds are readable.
**4:14**
